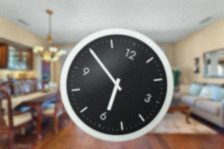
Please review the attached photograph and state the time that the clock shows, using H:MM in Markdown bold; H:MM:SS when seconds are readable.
**5:50**
